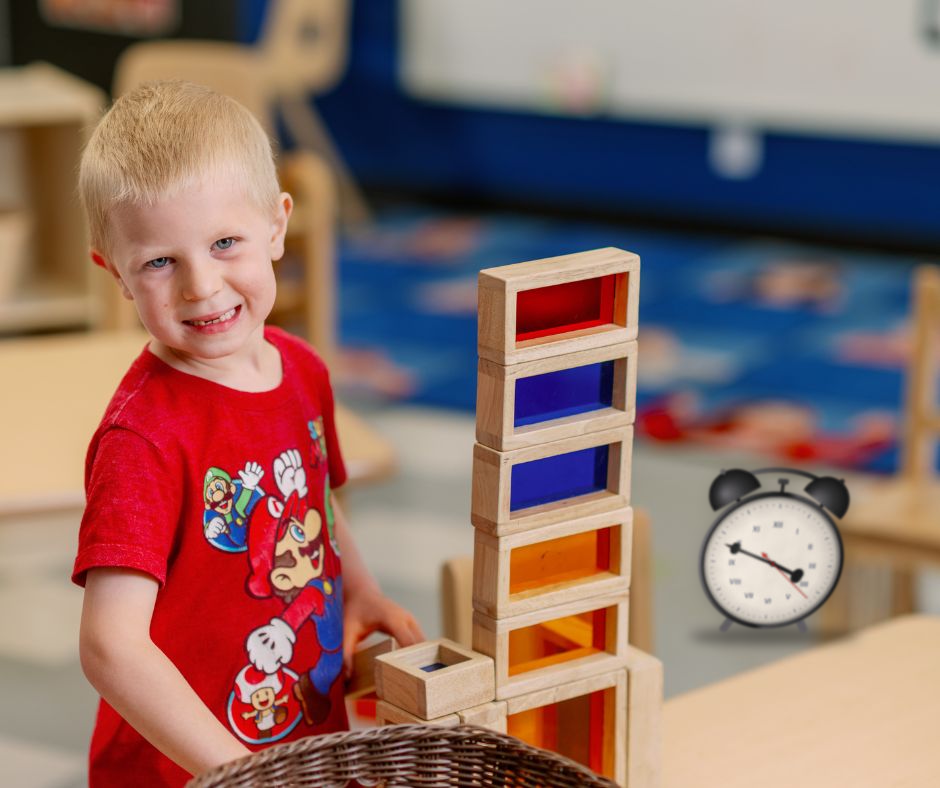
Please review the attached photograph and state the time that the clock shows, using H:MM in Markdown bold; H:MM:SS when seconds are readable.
**3:48:22**
